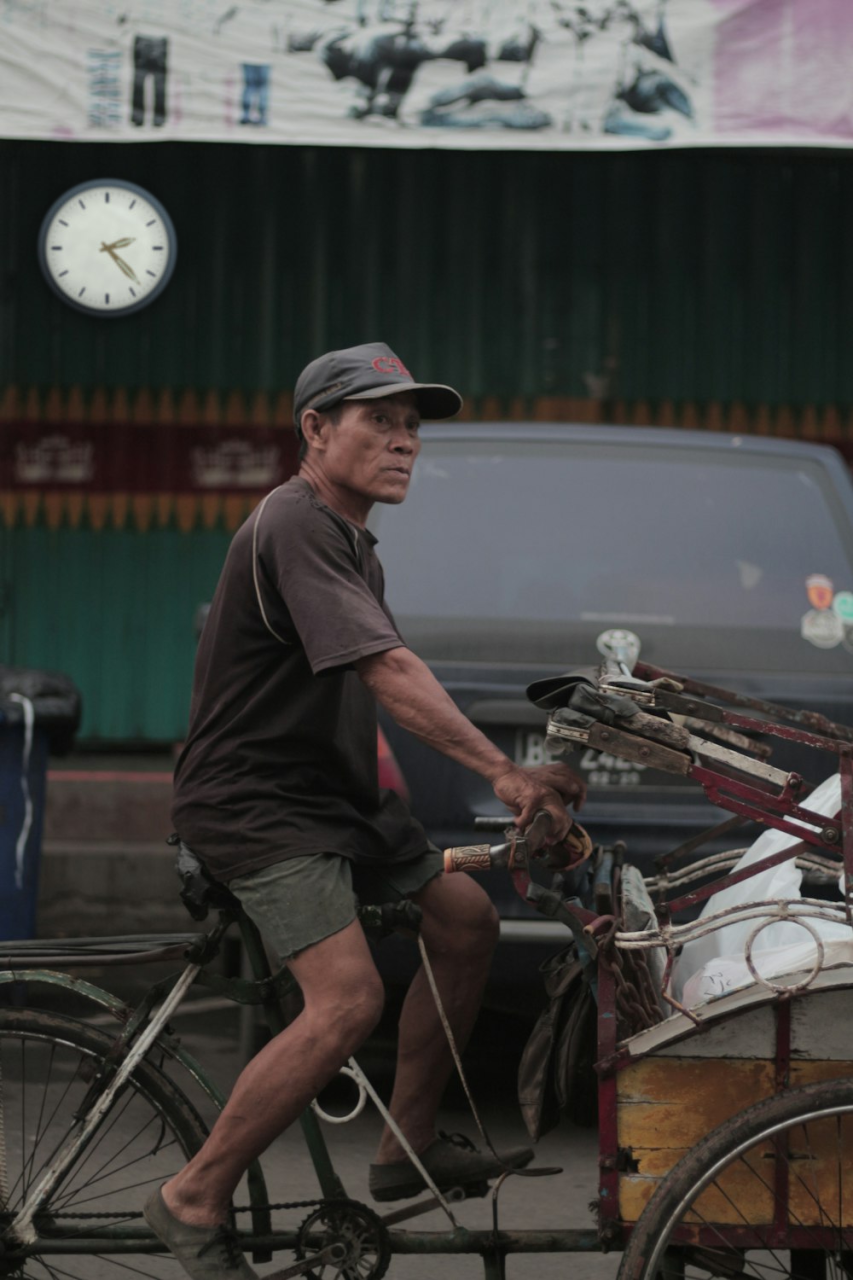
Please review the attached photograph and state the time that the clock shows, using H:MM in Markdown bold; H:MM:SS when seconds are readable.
**2:23**
